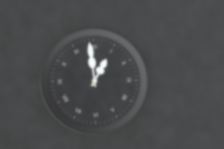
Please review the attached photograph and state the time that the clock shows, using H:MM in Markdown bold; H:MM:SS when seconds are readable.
**12:59**
